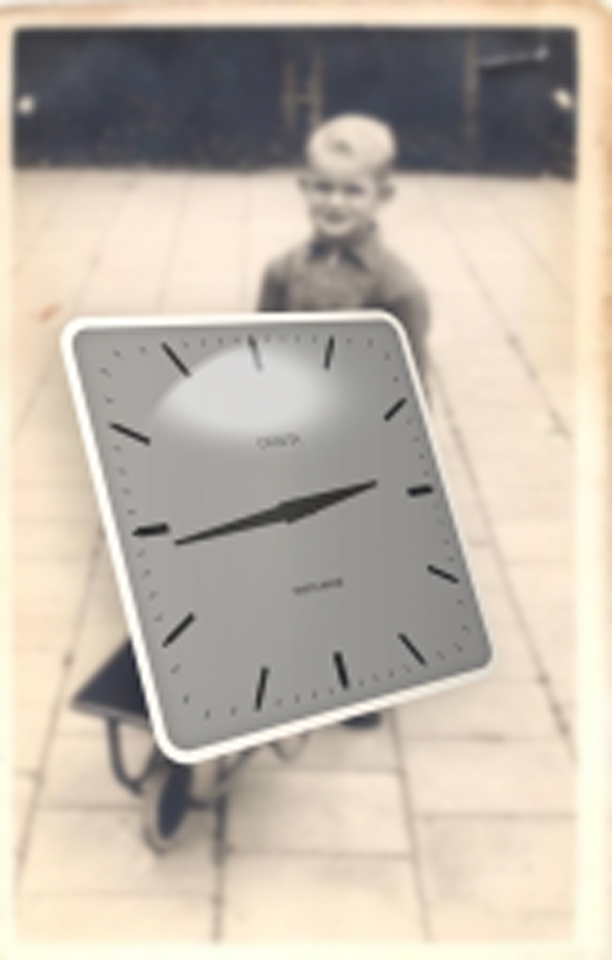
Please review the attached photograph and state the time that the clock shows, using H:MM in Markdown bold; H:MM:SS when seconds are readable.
**2:44**
